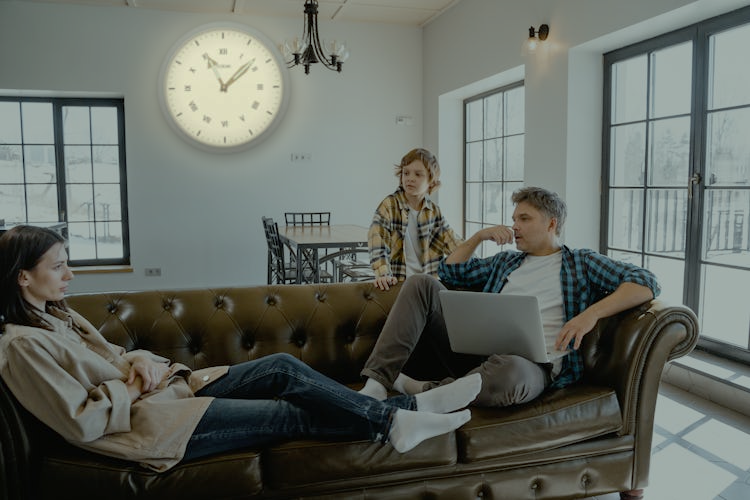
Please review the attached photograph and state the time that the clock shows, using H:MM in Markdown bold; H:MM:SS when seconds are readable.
**11:08**
